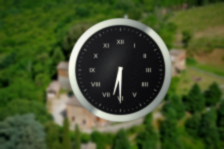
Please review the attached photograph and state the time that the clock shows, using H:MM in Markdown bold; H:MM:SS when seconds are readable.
**6:30**
